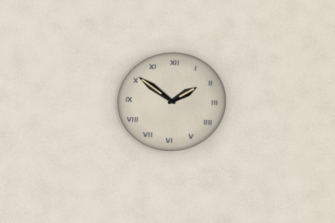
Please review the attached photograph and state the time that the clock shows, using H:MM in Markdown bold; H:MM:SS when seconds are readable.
**1:51**
